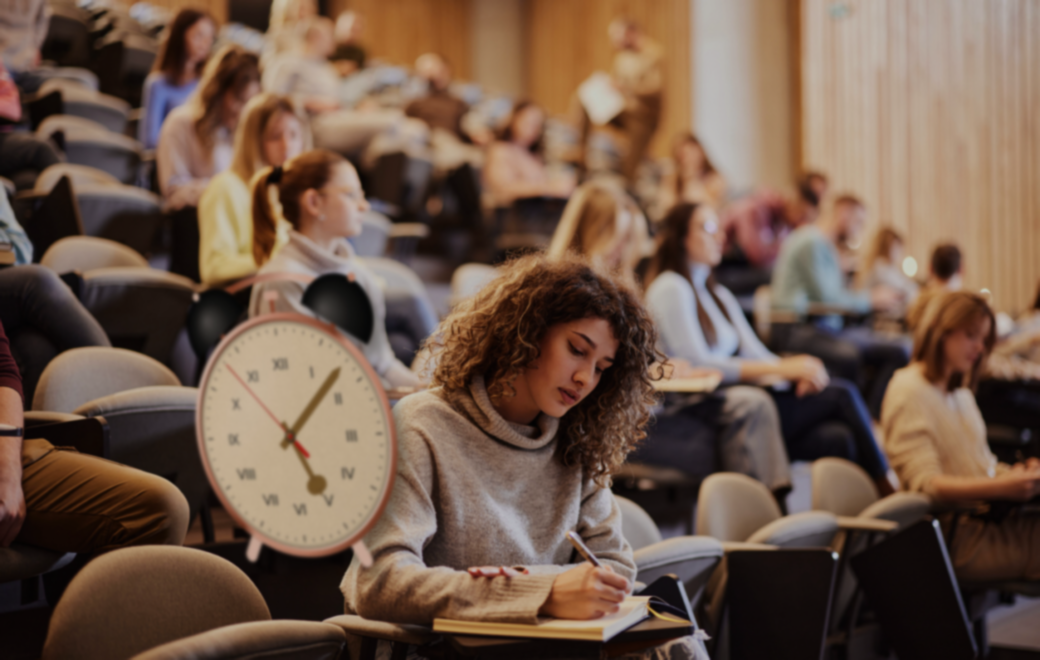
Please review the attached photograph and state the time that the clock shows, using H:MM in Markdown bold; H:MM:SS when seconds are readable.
**5:07:53**
